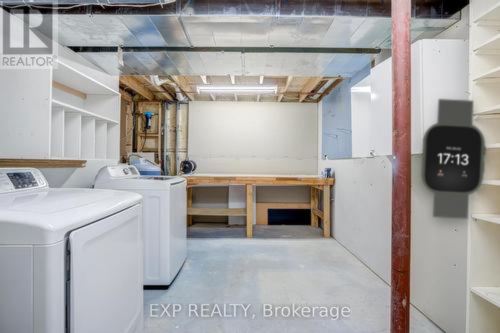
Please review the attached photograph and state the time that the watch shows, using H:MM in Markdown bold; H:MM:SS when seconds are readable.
**17:13**
